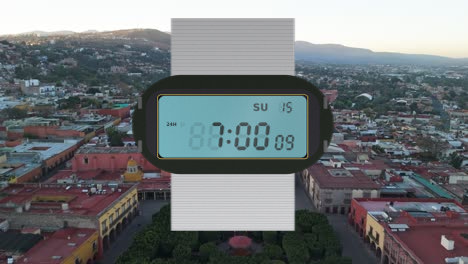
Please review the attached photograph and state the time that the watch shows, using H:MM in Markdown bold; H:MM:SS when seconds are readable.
**7:00:09**
